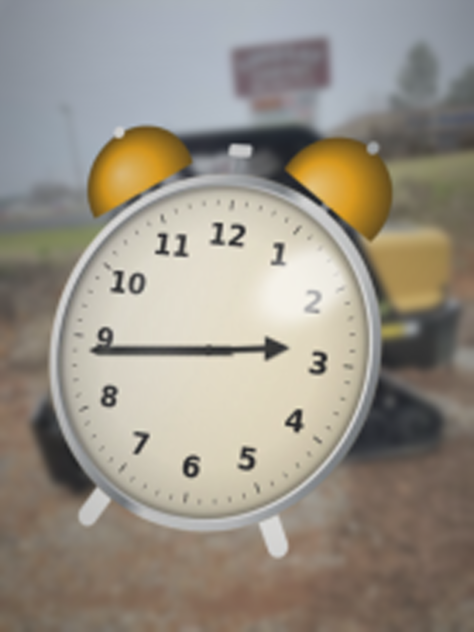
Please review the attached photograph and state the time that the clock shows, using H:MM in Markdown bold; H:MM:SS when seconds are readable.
**2:44**
